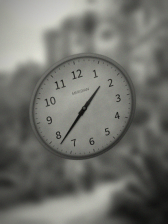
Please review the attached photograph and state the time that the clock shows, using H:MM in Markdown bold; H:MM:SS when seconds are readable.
**1:38**
